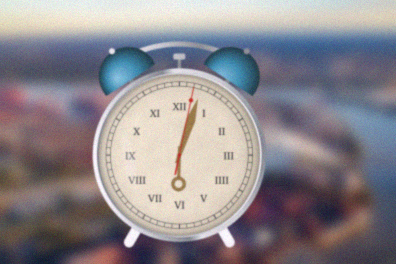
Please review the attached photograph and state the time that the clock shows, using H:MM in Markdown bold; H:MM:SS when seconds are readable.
**6:03:02**
